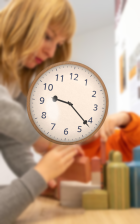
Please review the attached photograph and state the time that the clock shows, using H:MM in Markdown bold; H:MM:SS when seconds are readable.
**9:22**
